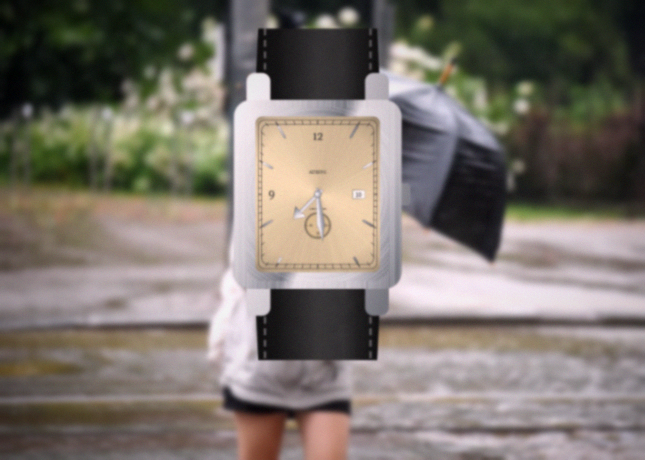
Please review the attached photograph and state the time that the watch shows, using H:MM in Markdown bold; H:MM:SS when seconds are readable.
**7:29**
